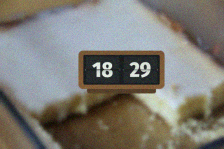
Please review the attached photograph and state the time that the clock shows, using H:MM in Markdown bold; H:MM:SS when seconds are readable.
**18:29**
